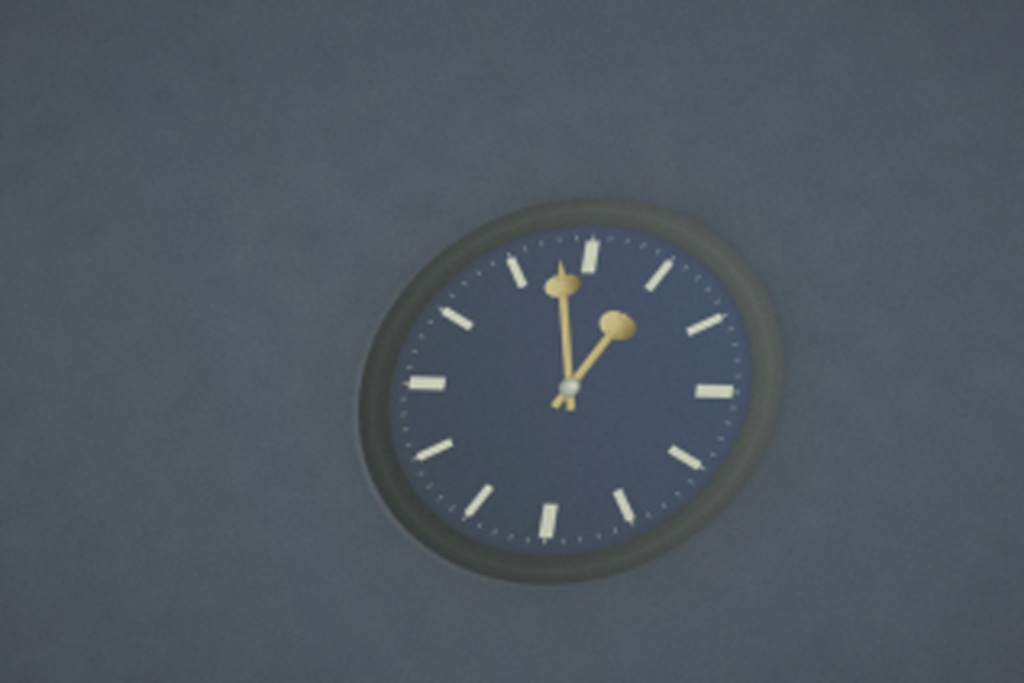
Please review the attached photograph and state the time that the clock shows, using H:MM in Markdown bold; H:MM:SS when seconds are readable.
**12:58**
